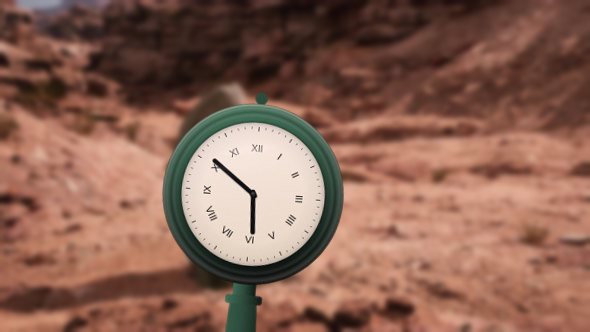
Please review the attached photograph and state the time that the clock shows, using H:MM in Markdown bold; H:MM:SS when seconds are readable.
**5:51**
